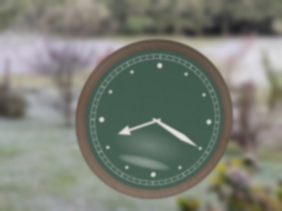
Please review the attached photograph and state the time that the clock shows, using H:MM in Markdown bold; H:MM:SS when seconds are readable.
**8:20**
